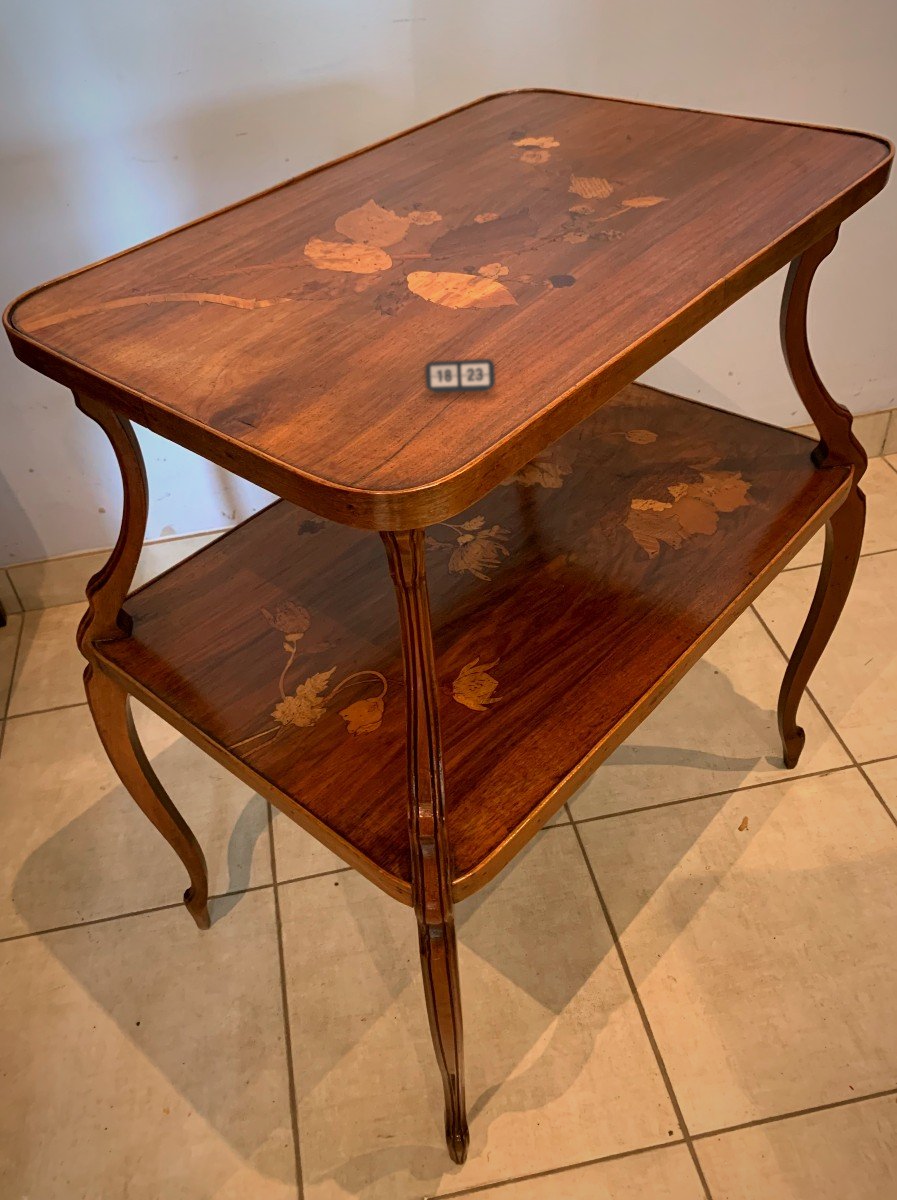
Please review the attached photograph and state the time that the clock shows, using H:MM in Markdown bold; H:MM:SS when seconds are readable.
**18:23**
